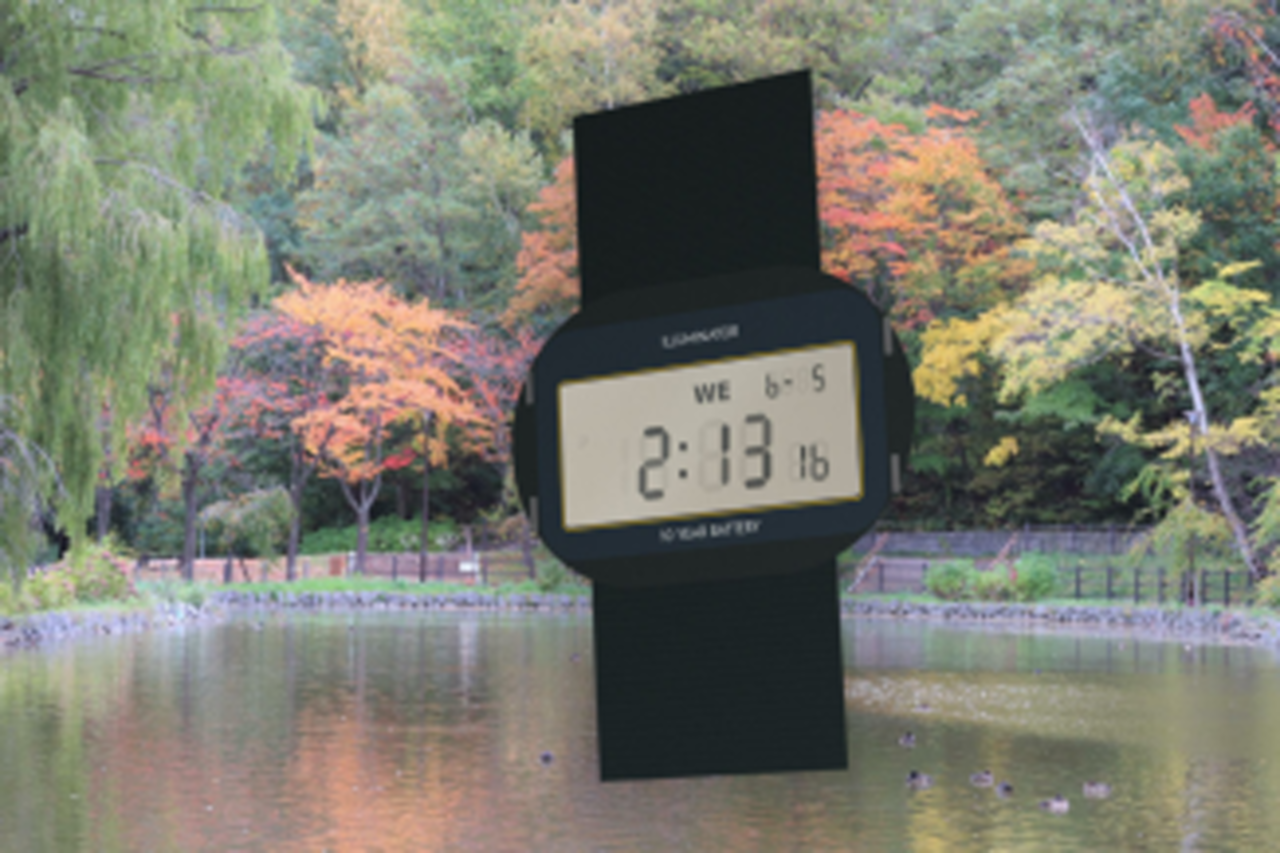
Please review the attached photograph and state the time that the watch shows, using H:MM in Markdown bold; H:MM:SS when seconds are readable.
**2:13:16**
